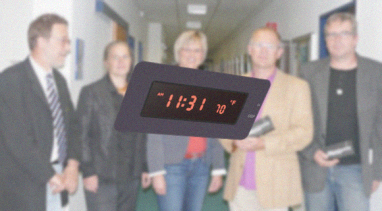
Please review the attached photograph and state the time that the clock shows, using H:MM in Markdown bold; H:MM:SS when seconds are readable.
**11:31**
